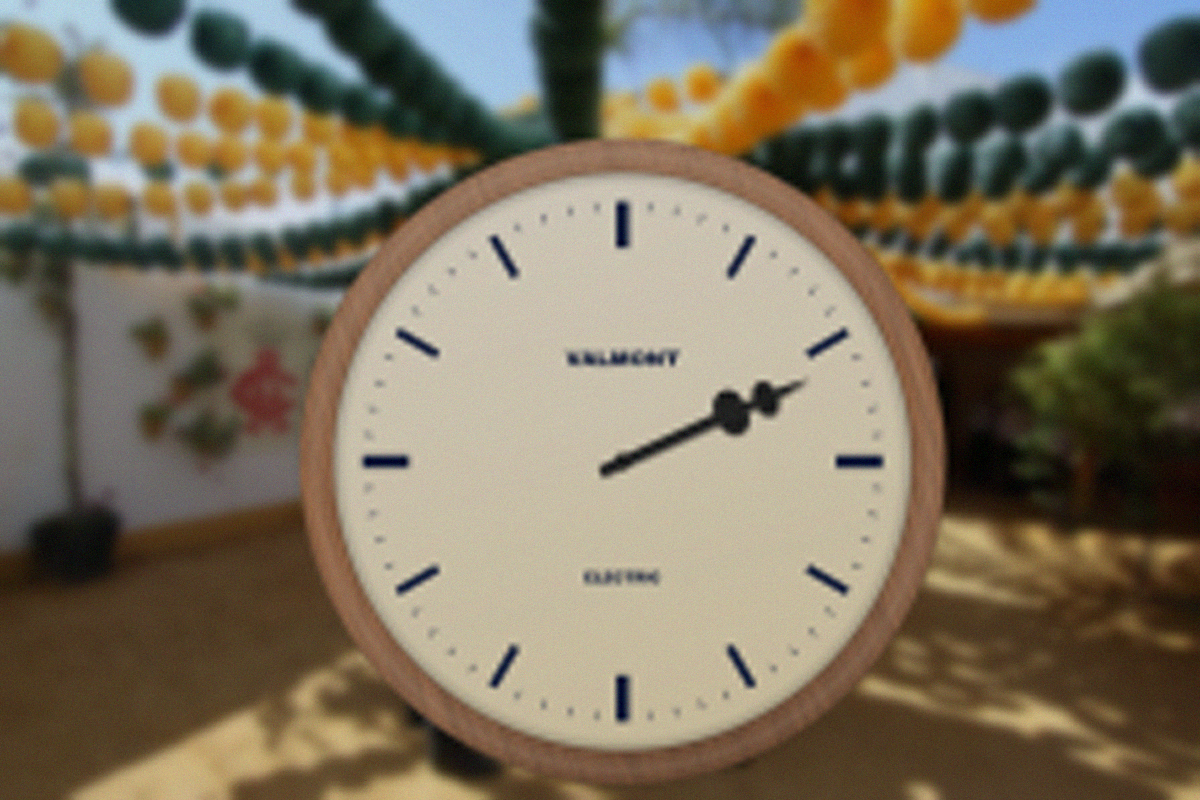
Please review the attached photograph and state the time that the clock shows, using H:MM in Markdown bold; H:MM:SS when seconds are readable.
**2:11**
